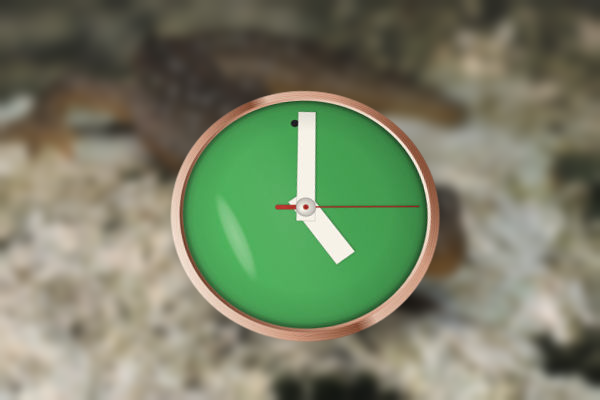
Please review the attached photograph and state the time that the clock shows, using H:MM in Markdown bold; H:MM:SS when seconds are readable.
**5:01:16**
